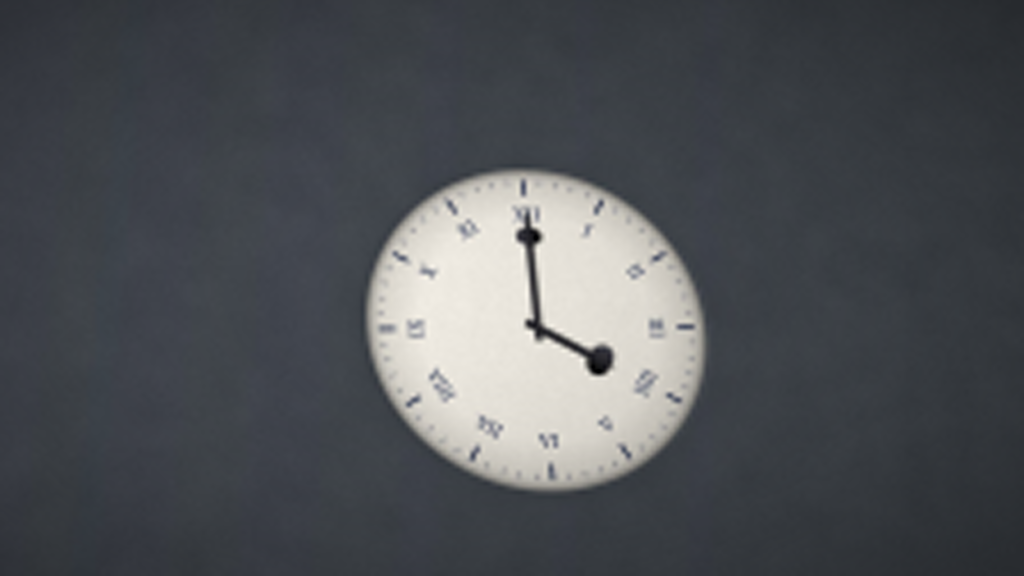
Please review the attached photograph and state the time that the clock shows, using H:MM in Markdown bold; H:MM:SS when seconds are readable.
**4:00**
